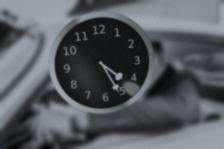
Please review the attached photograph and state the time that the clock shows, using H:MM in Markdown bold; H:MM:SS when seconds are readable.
**4:26**
